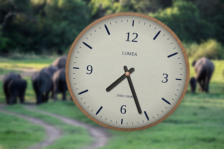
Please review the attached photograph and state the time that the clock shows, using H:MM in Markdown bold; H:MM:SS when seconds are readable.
**7:26**
